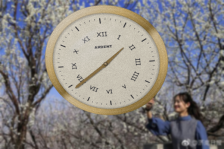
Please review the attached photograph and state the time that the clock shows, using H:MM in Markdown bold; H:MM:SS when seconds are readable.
**1:39**
